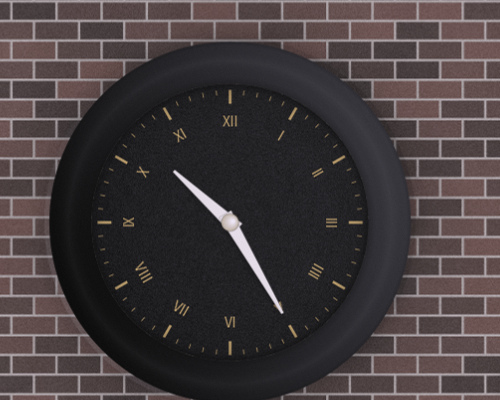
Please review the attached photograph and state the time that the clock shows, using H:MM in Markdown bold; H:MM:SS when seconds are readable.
**10:25**
